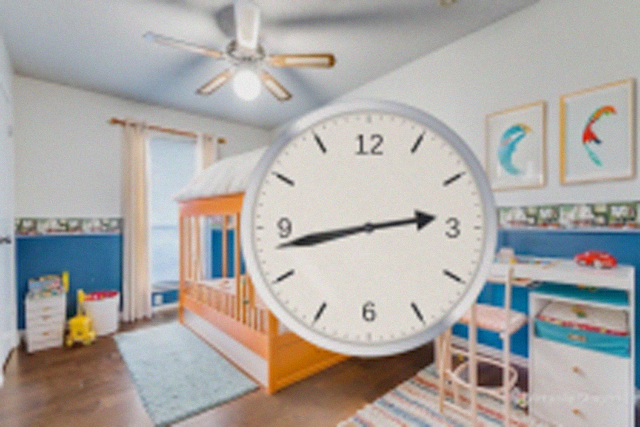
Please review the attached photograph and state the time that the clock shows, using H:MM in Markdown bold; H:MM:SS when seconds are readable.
**2:43**
